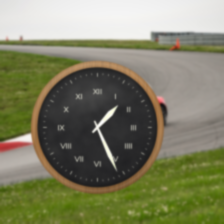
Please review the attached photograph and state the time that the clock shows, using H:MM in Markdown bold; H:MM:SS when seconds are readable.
**1:26**
